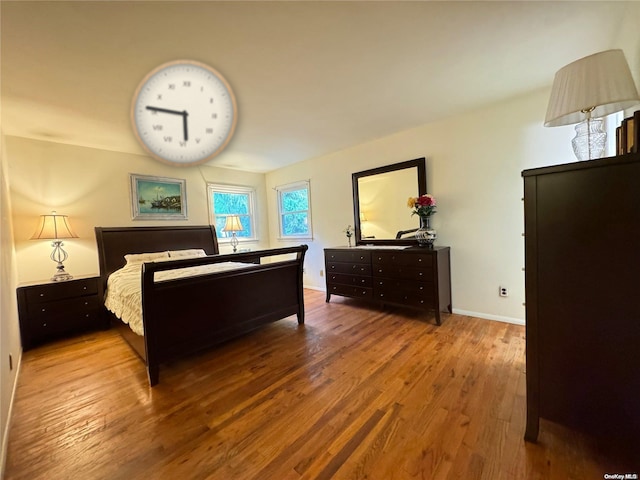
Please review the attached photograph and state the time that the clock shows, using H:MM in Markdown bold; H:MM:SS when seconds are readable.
**5:46**
